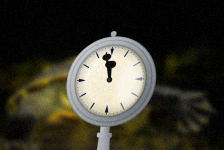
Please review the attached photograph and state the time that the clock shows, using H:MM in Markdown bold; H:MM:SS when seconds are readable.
**11:58**
